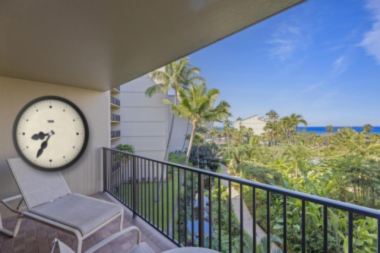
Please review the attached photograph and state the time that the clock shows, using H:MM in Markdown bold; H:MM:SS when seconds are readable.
**8:35**
